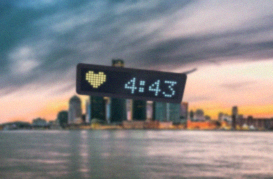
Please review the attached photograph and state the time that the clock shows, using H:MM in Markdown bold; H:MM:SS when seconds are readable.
**4:43**
